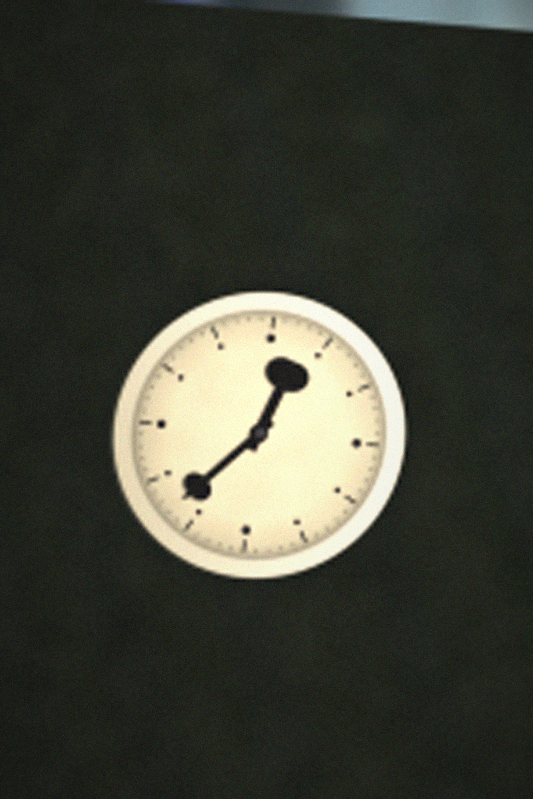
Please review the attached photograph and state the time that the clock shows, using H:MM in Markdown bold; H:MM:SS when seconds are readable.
**12:37**
